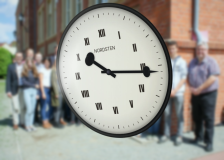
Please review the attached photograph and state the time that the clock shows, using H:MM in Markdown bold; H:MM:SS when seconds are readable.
**10:16**
